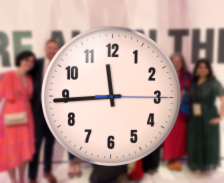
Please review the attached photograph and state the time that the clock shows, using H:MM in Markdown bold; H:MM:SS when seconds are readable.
**11:44:15**
